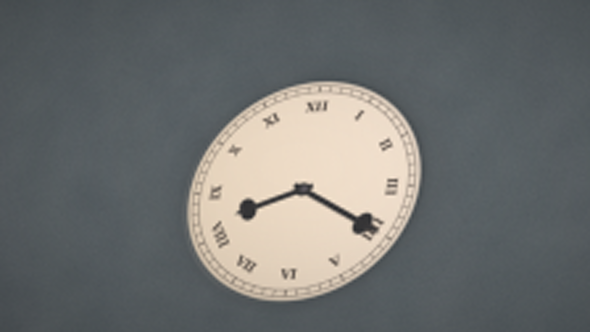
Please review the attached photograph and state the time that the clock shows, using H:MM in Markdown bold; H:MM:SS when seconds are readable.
**8:20**
